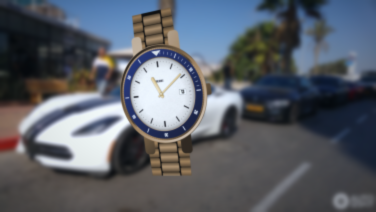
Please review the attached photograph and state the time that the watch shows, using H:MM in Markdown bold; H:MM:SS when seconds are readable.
**11:09**
